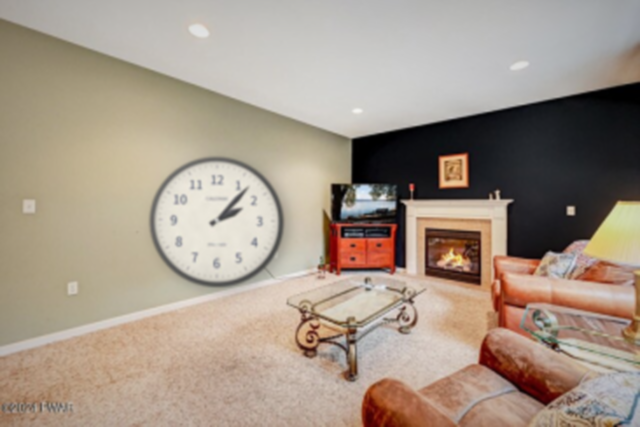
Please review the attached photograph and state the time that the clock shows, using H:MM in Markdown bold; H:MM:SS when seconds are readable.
**2:07**
